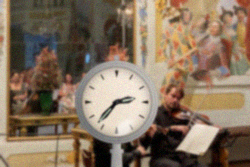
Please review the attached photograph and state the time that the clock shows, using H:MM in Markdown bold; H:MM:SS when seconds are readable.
**2:37**
